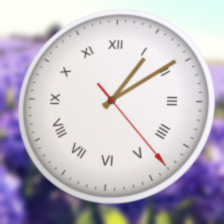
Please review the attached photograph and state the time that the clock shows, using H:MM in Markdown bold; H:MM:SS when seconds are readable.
**1:09:23**
